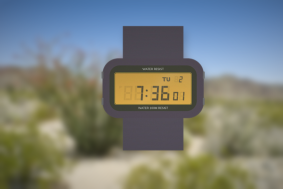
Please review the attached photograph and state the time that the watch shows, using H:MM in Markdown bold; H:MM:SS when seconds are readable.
**7:36:01**
